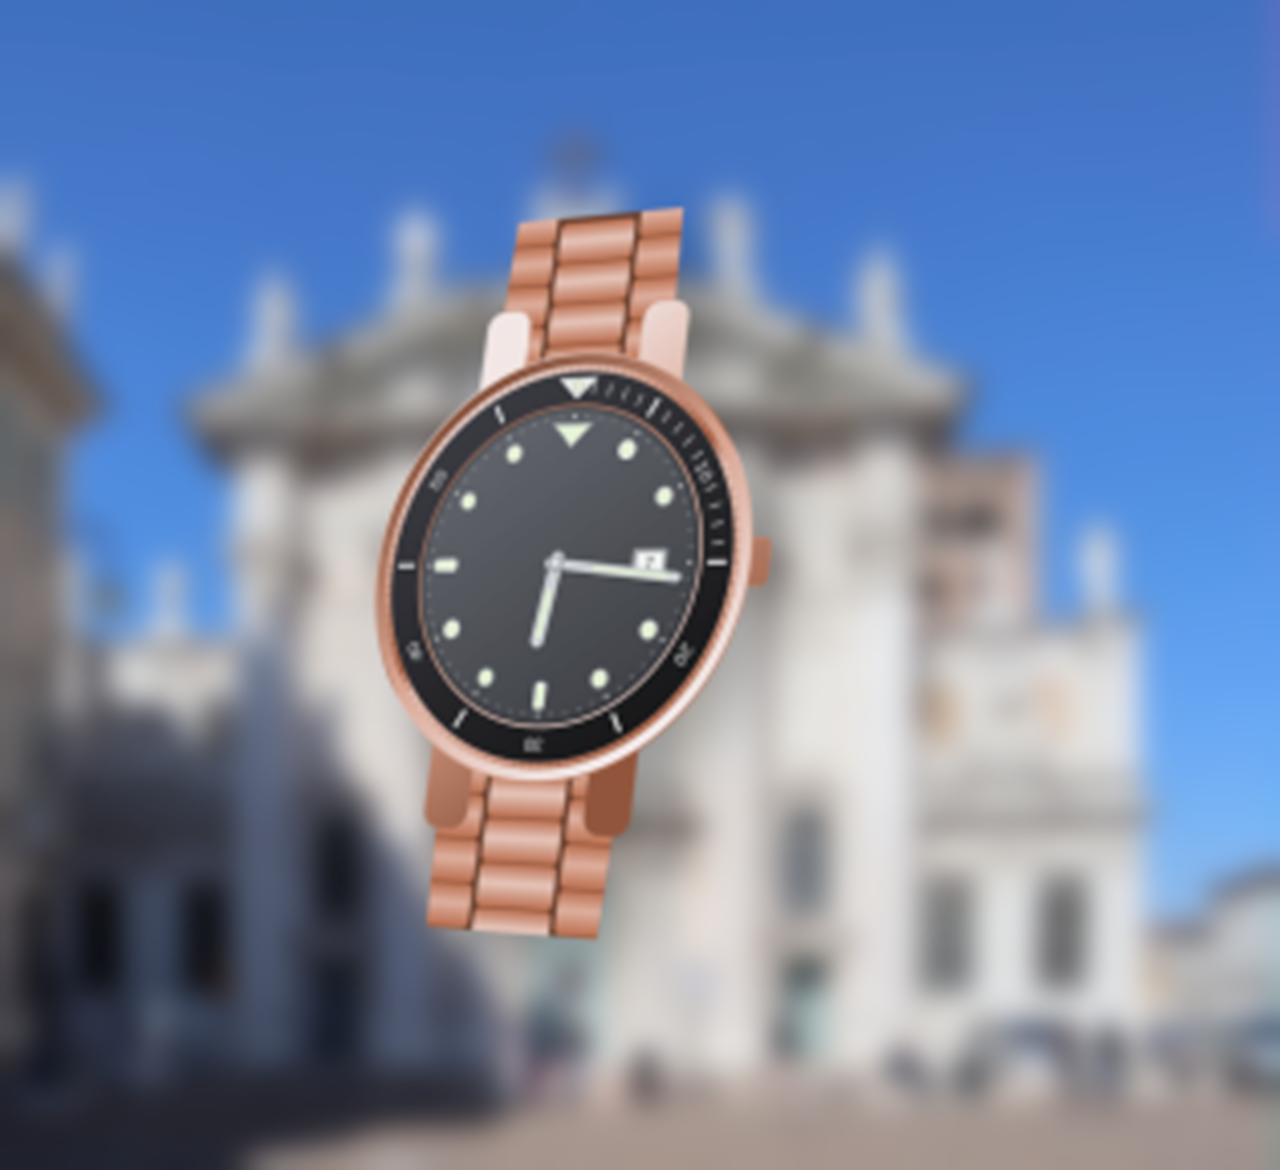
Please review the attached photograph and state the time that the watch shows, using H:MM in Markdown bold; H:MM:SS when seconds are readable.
**6:16**
